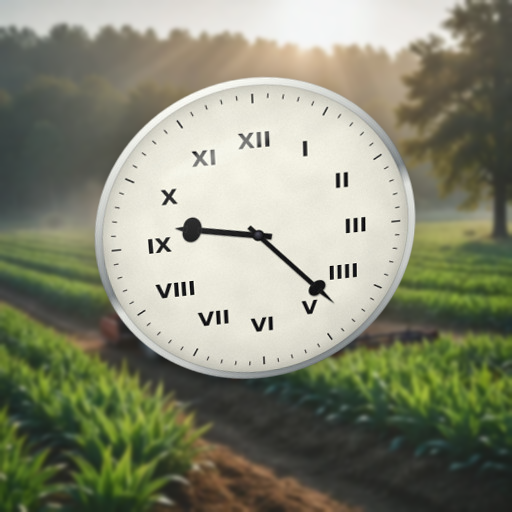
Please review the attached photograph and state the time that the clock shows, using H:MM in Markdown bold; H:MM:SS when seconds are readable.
**9:23**
